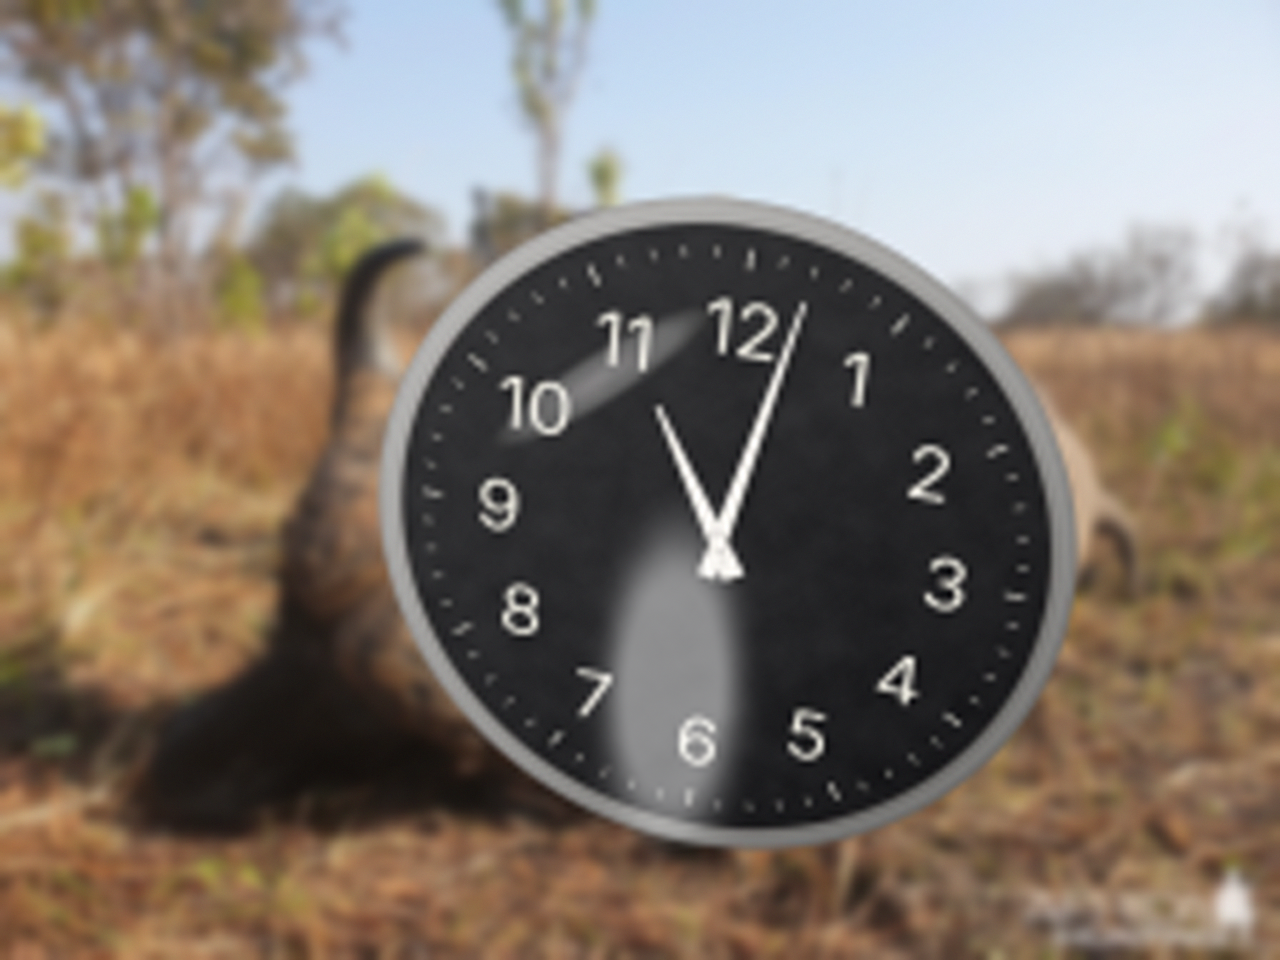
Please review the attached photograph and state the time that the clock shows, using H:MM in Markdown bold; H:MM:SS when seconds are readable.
**11:02**
